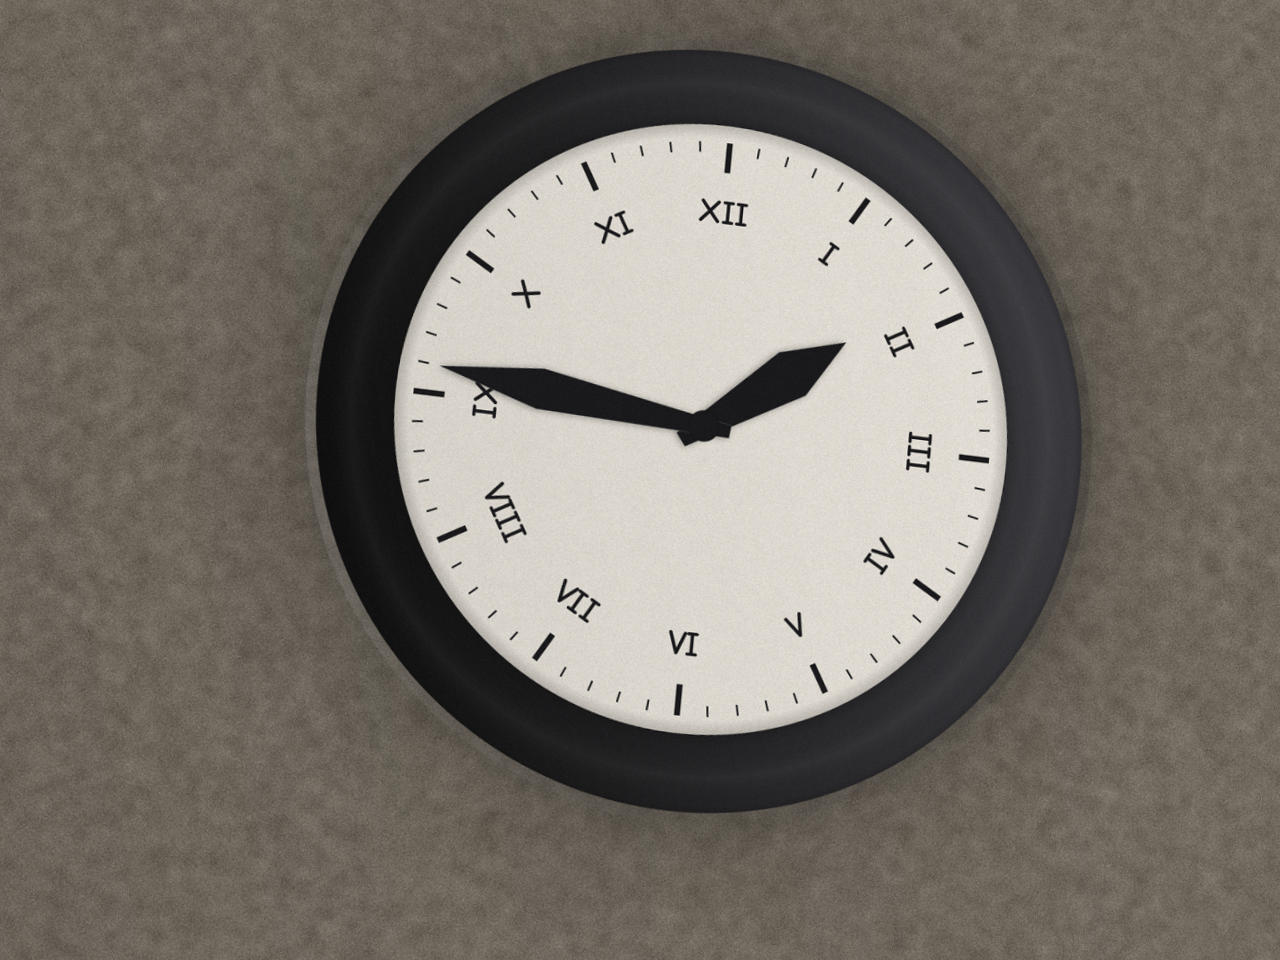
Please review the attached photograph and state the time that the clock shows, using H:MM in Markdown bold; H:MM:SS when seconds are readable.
**1:46**
